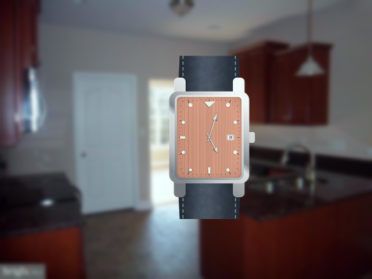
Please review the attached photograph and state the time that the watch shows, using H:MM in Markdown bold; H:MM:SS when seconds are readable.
**5:03**
